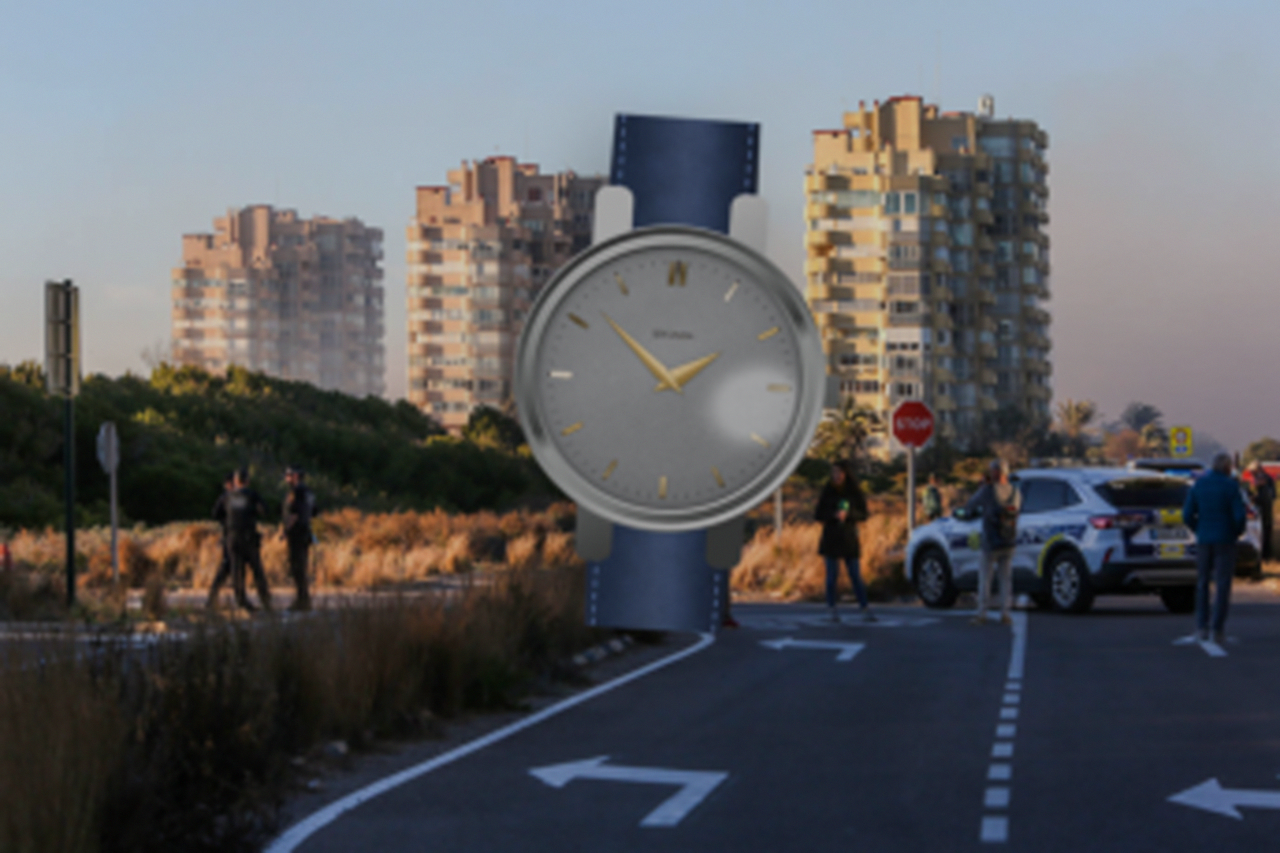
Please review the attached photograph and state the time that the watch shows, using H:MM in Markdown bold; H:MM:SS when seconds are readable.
**1:52**
